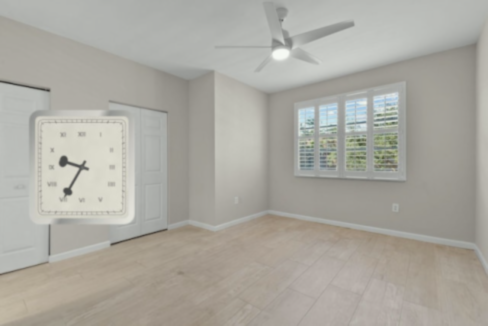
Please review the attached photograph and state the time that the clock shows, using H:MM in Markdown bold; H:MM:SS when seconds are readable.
**9:35**
